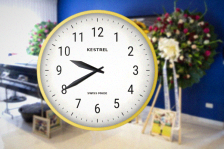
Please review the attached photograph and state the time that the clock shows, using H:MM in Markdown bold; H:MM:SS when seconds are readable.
**9:40**
